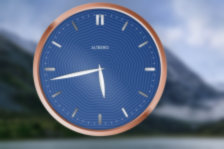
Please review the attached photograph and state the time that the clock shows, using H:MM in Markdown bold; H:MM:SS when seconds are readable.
**5:43**
